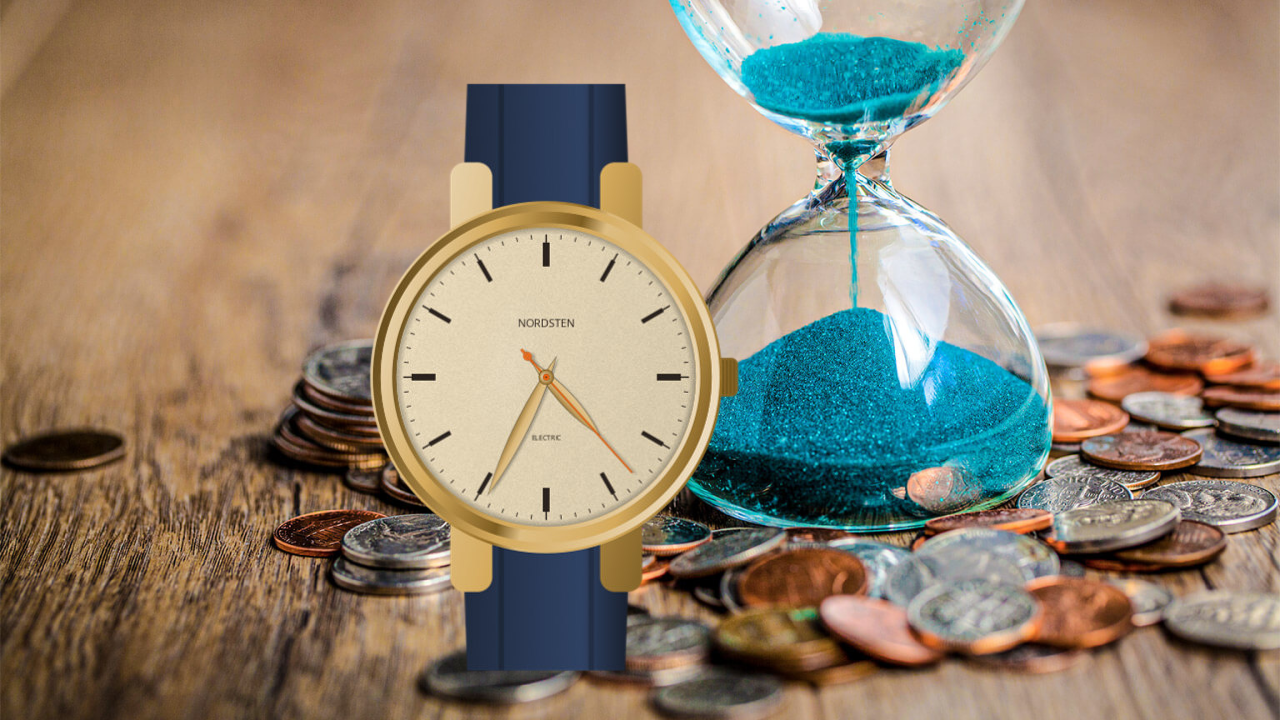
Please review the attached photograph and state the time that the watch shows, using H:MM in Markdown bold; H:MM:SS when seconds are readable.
**4:34:23**
